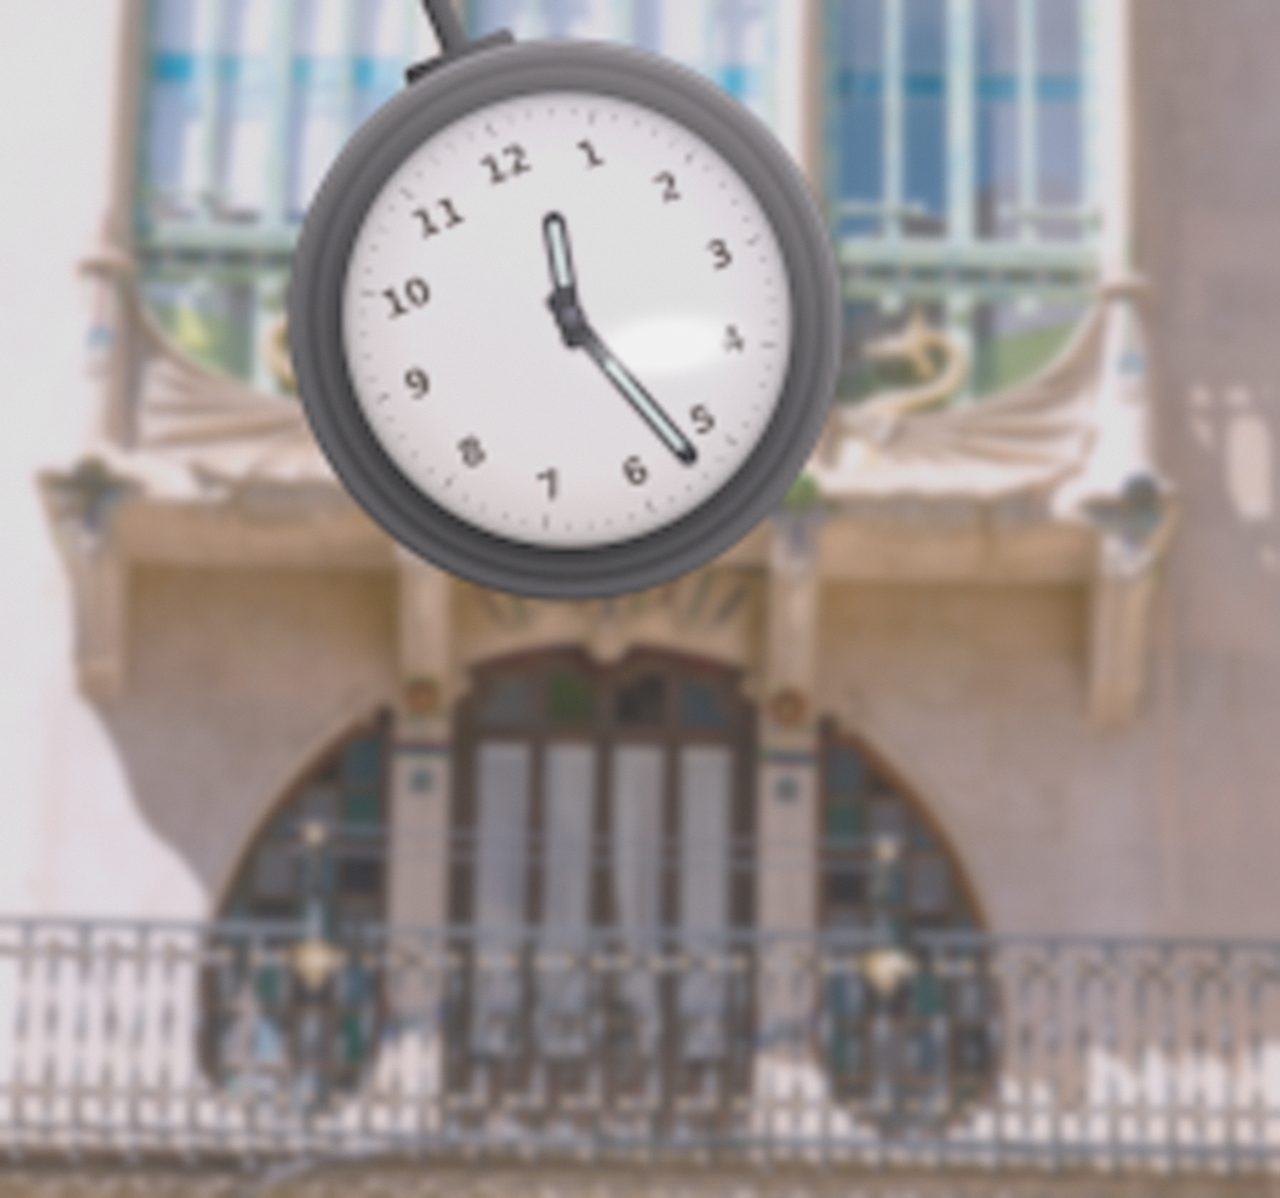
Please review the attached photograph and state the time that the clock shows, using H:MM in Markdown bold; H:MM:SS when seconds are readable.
**12:27**
